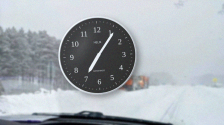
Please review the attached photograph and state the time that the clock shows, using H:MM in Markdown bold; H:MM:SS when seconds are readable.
**7:06**
